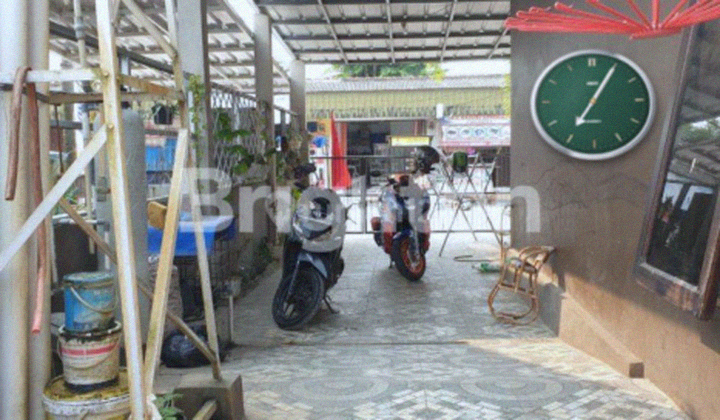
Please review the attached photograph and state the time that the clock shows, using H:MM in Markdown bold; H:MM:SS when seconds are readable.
**7:05**
